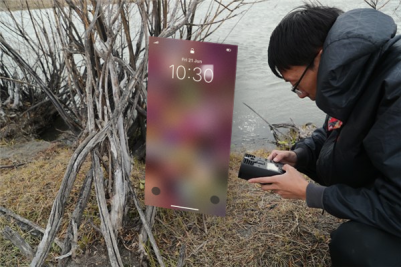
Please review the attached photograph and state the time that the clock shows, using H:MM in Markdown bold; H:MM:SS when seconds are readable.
**10:30**
